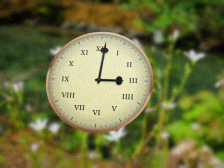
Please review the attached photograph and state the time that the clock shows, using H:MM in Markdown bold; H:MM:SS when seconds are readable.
**3:01**
